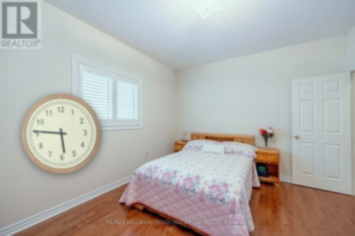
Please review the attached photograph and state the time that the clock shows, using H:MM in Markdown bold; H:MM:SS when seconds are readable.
**5:46**
